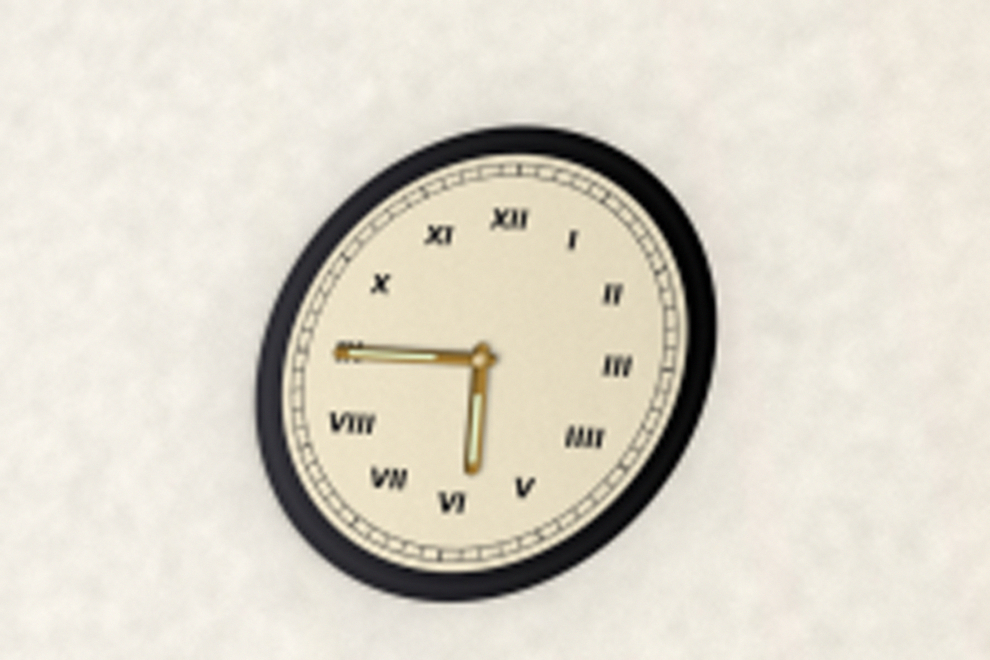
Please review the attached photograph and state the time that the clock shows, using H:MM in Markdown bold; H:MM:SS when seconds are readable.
**5:45**
